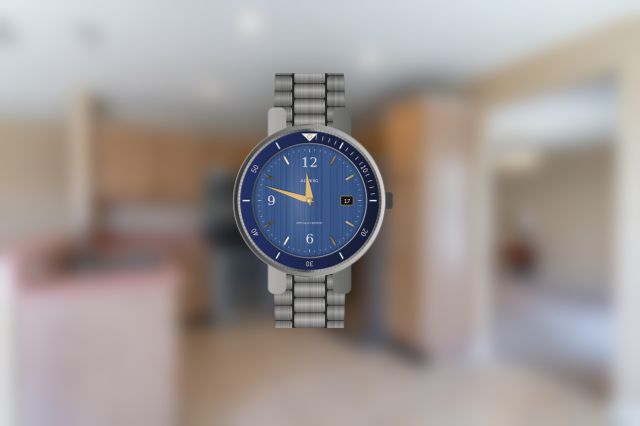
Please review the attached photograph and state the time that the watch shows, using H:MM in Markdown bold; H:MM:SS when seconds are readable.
**11:48**
